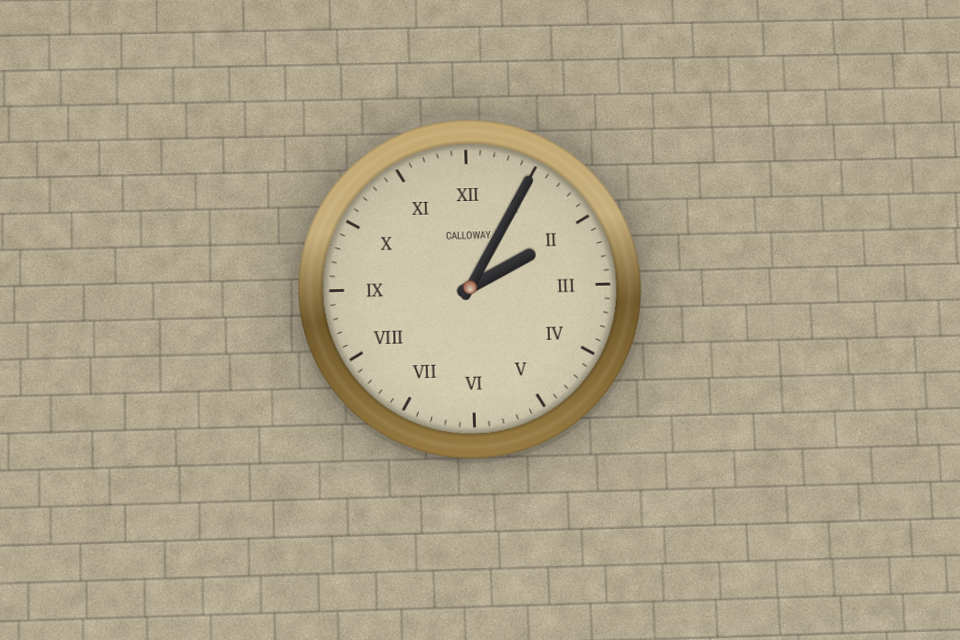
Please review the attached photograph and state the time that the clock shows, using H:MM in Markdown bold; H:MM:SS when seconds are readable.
**2:05**
